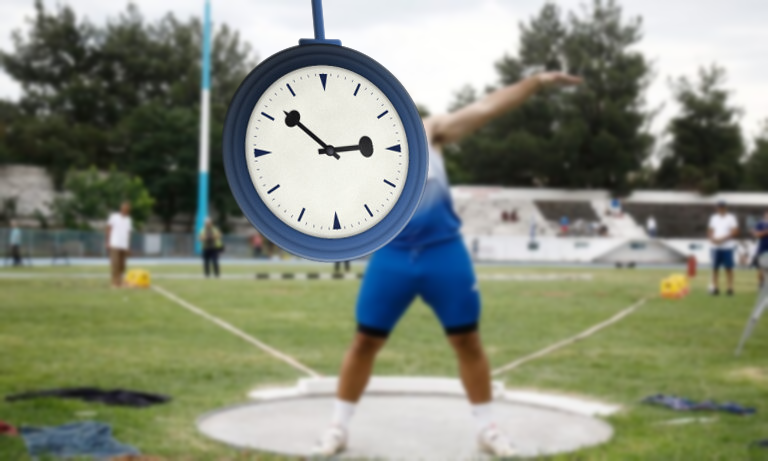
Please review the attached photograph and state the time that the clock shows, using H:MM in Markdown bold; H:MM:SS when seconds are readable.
**2:52**
